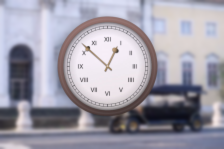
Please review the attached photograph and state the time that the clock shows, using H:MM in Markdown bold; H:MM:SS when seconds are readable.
**12:52**
